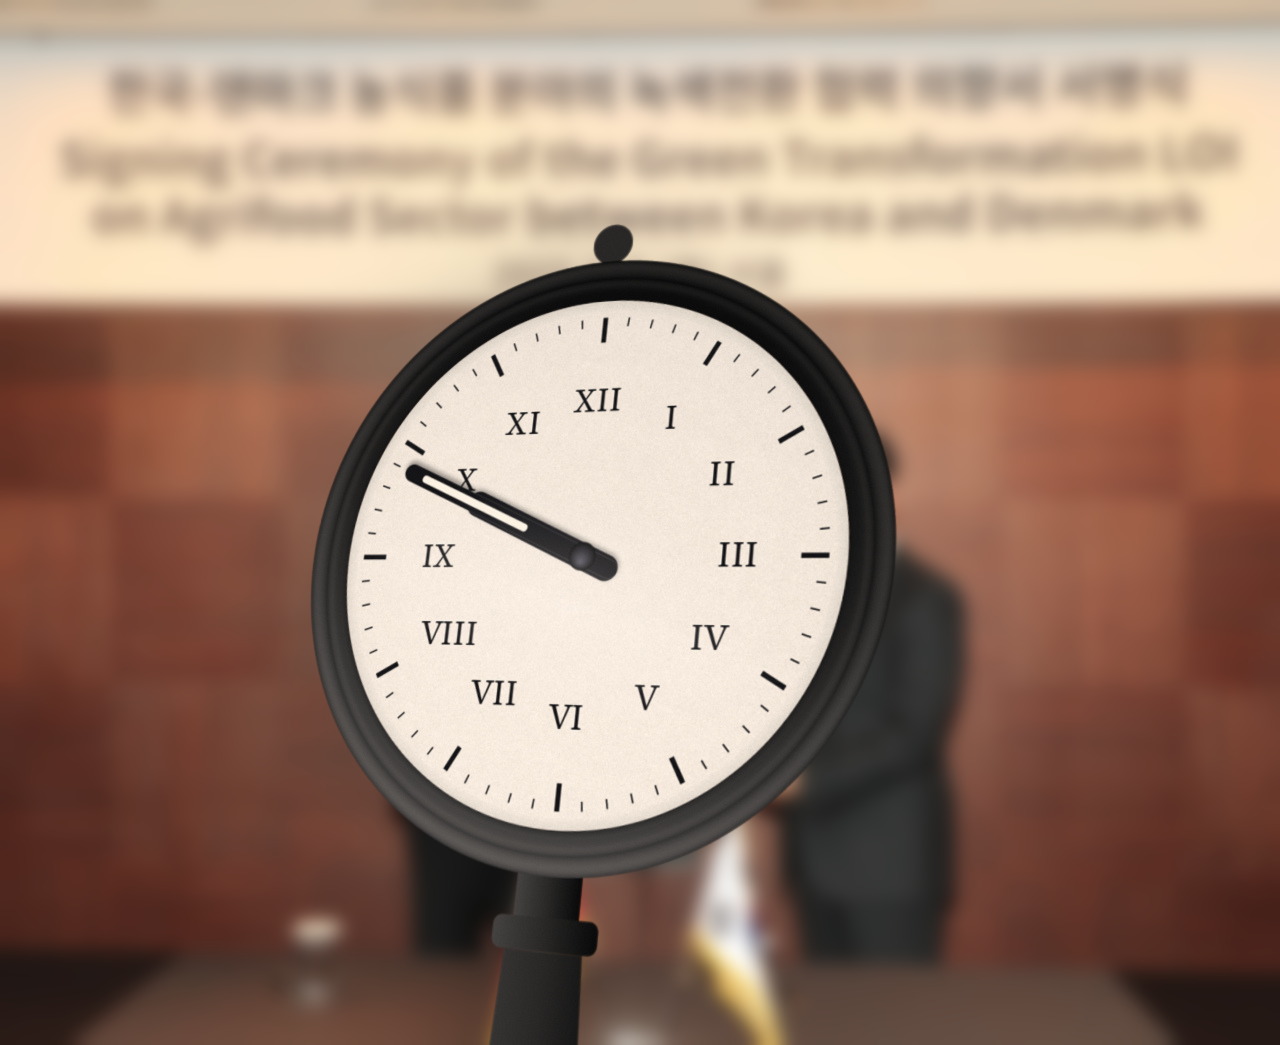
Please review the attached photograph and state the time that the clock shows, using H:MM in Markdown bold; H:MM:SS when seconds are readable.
**9:49**
